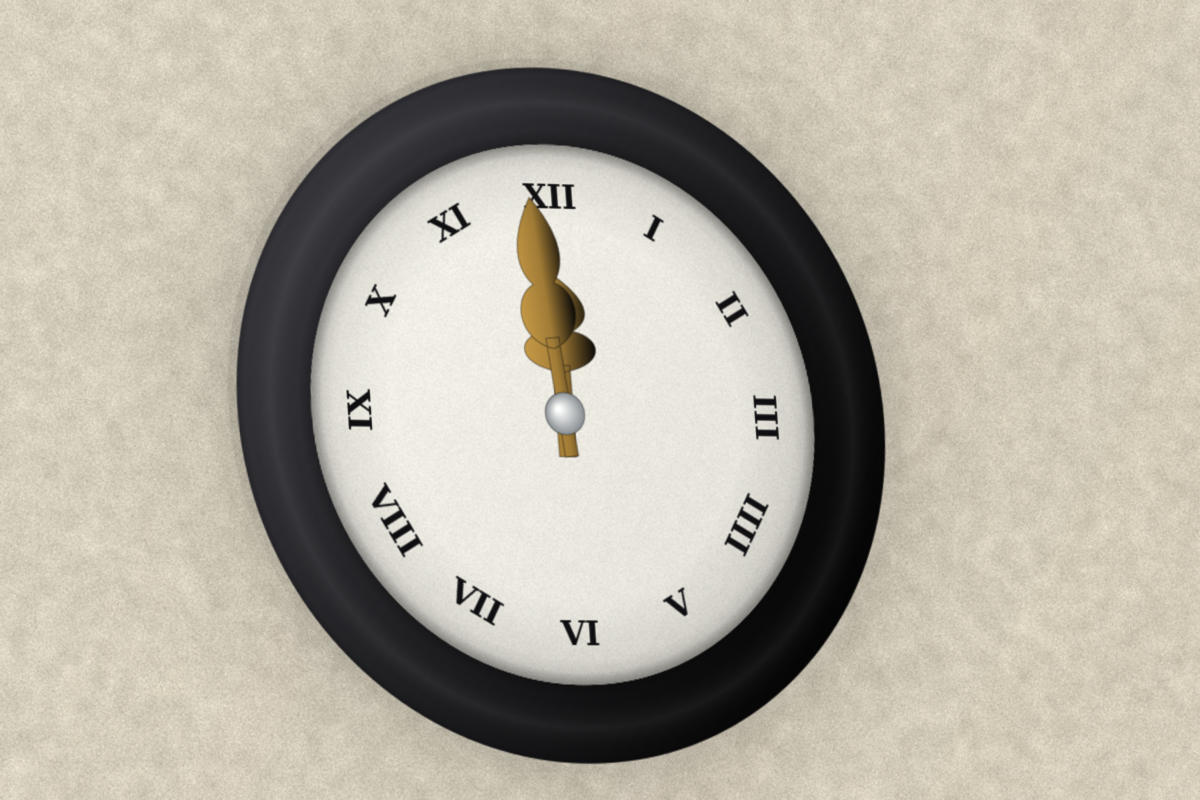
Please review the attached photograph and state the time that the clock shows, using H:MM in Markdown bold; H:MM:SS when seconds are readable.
**11:59**
